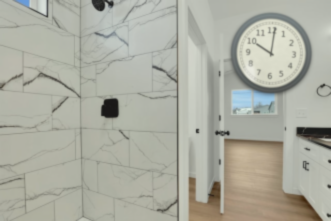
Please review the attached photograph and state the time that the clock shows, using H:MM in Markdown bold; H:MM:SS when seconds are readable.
**10:01**
